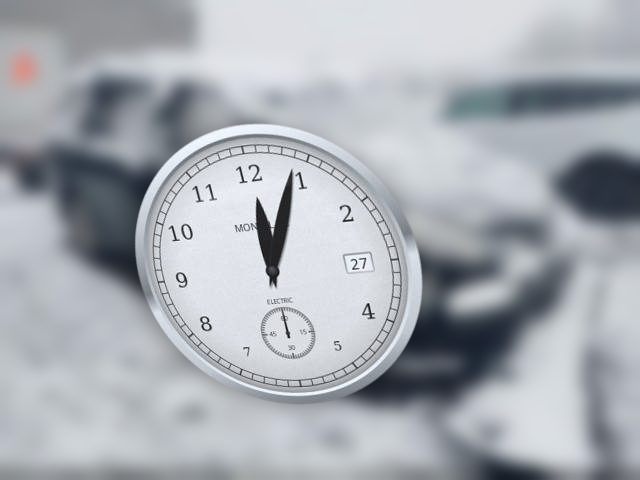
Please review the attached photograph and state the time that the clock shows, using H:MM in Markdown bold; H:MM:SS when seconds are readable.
**12:04**
